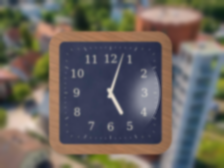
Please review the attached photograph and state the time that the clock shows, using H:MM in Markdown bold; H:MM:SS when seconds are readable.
**5:03**
